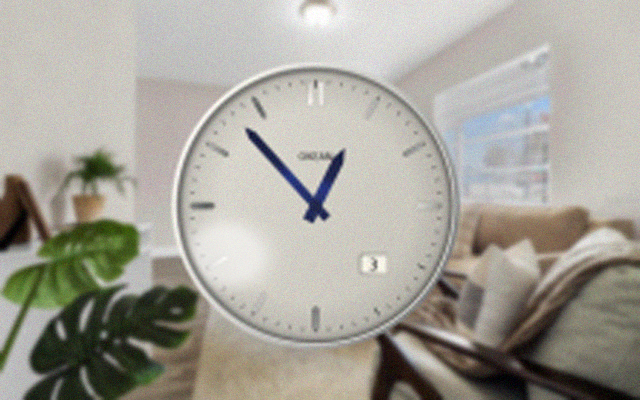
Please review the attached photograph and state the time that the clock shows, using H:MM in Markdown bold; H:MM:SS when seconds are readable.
**12:53**
